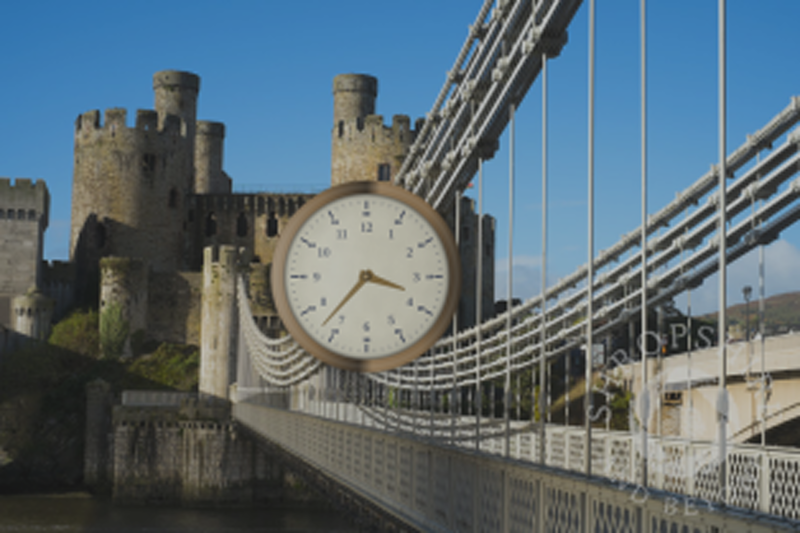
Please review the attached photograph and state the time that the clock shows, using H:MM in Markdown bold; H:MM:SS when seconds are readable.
**3:37**
